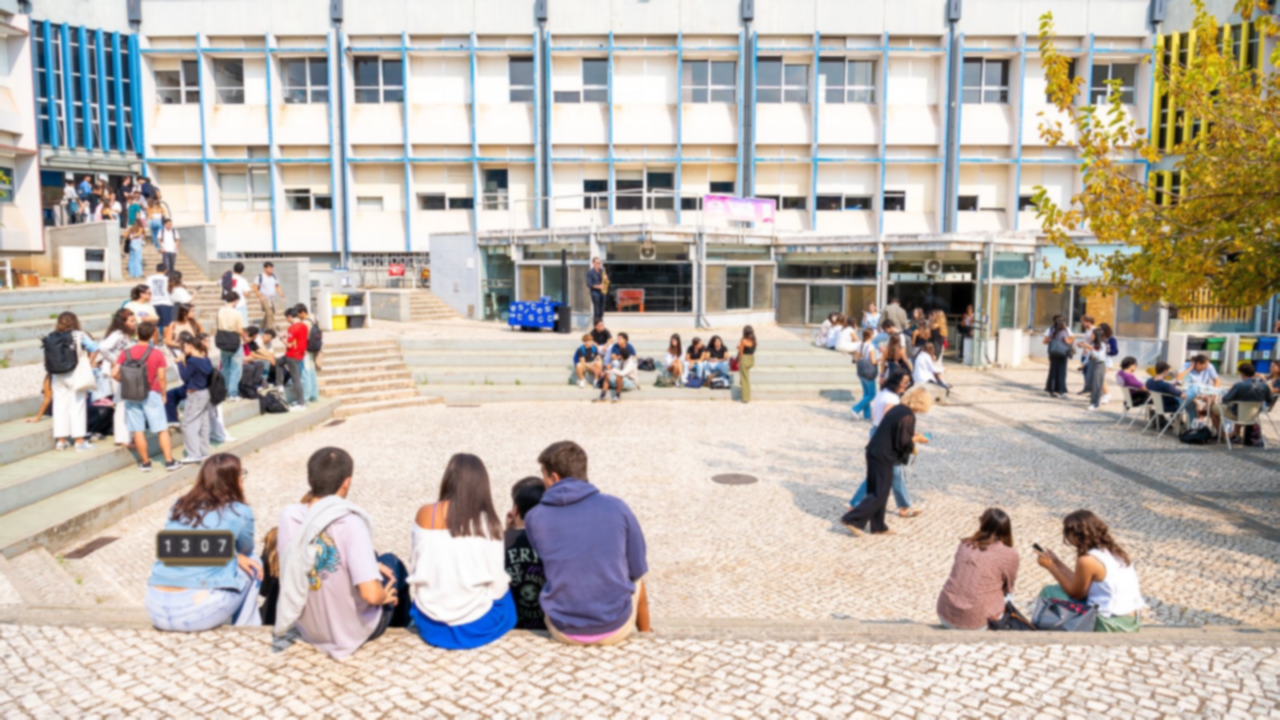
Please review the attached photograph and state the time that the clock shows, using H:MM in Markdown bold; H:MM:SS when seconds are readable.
**13:07**
